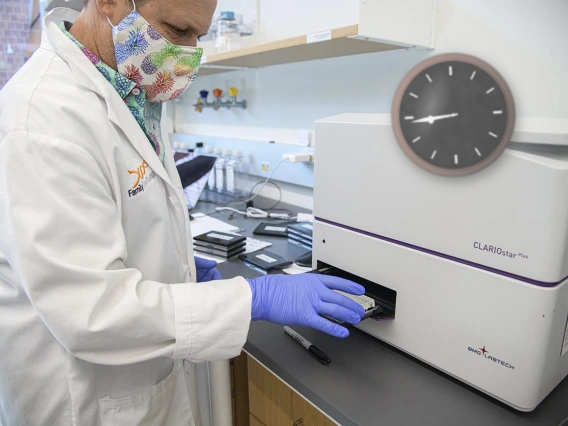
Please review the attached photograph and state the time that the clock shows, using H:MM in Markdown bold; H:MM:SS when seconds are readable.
**8:44**
